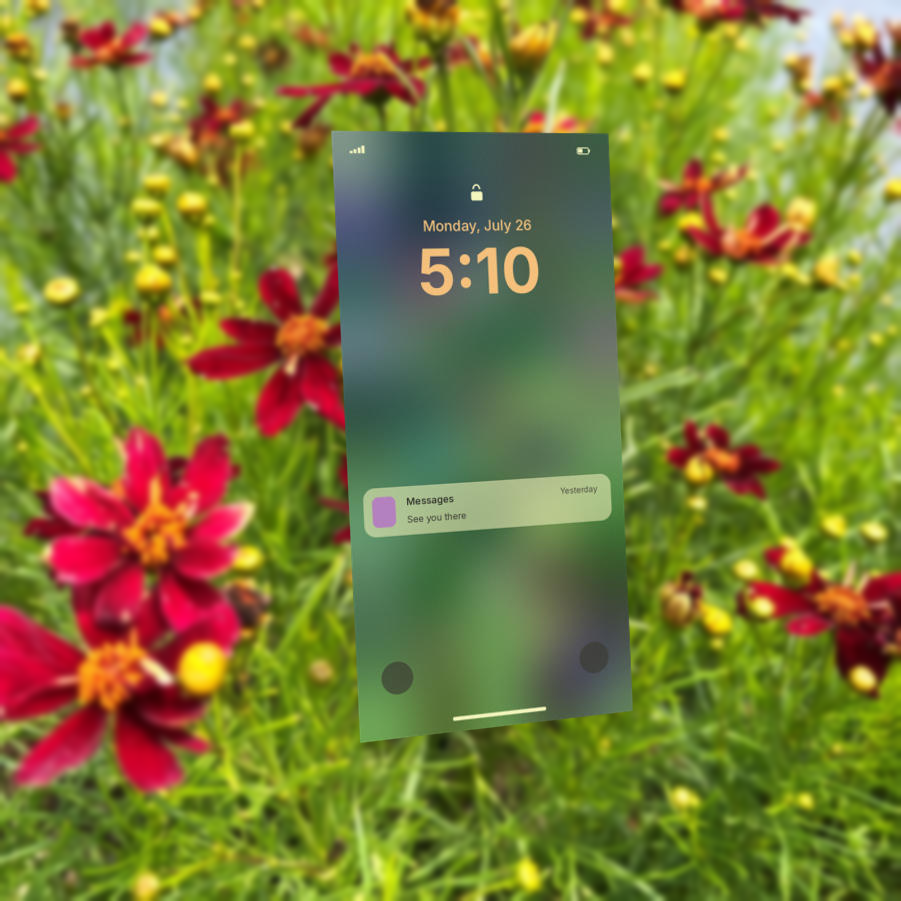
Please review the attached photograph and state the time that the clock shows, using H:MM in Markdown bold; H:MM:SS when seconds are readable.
**5:10**
